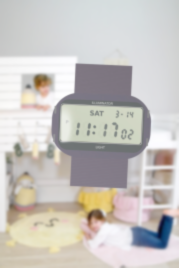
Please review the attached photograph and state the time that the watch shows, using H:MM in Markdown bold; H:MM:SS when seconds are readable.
**11:17:02**
